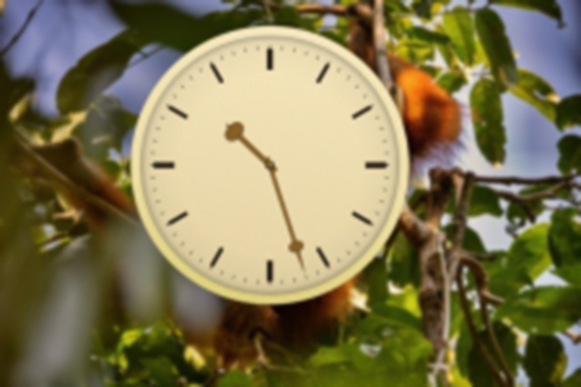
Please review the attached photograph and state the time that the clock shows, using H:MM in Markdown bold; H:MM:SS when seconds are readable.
**10:27**
